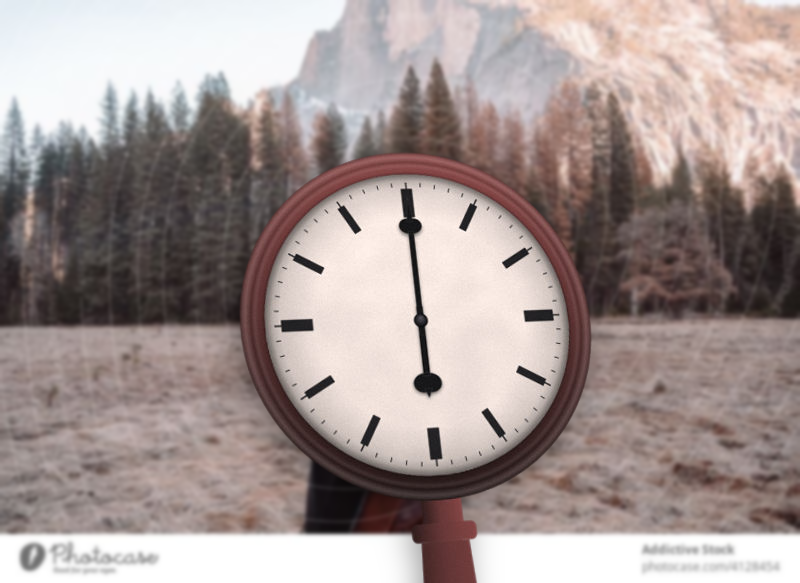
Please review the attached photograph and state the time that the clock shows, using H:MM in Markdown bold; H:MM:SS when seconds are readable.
**6:00**
